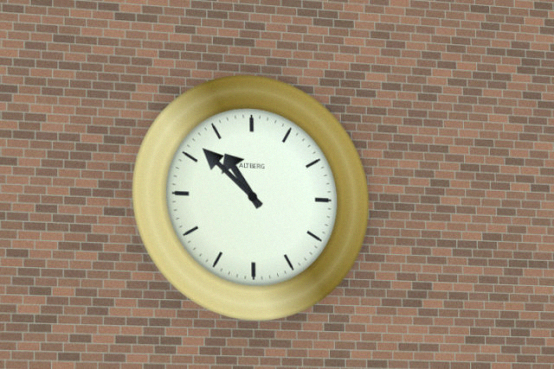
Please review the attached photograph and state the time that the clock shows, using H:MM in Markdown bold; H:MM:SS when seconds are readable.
**10:52**
